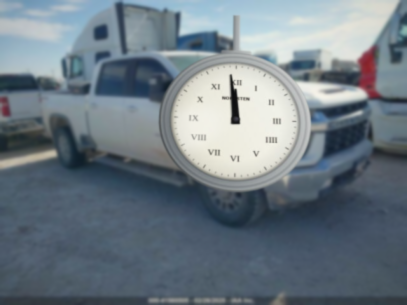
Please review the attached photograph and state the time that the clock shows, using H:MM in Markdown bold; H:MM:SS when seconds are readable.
**11:59**
